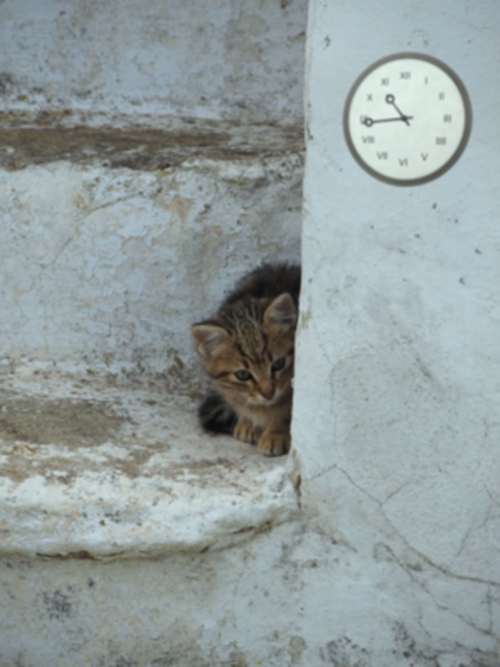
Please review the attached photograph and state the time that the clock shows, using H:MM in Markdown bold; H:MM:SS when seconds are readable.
**10:44**
